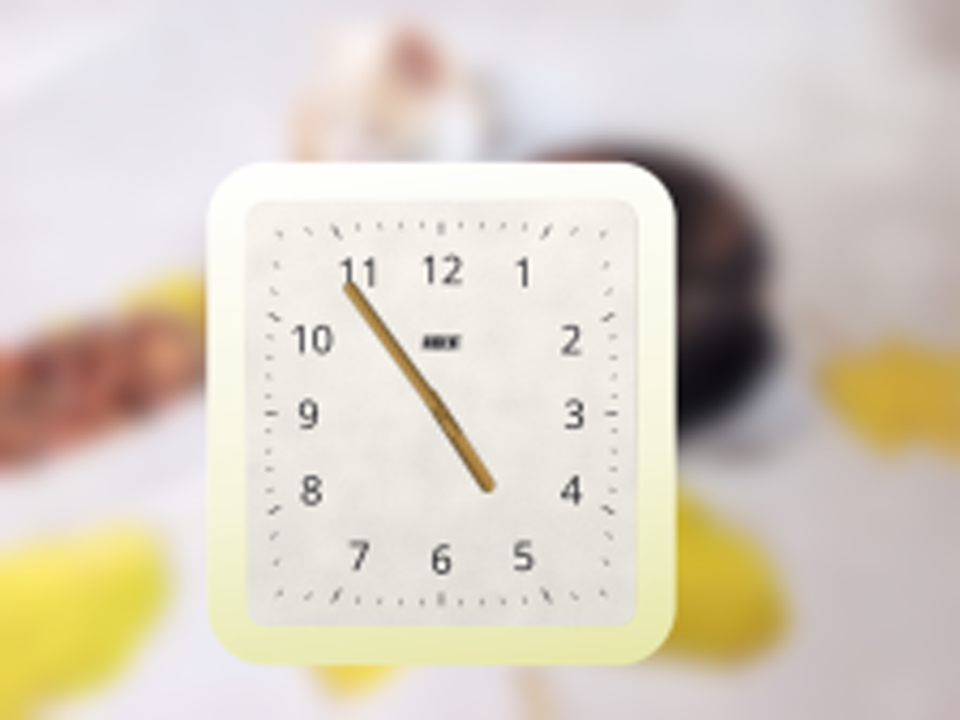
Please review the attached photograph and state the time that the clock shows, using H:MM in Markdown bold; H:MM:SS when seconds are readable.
**4:54**
